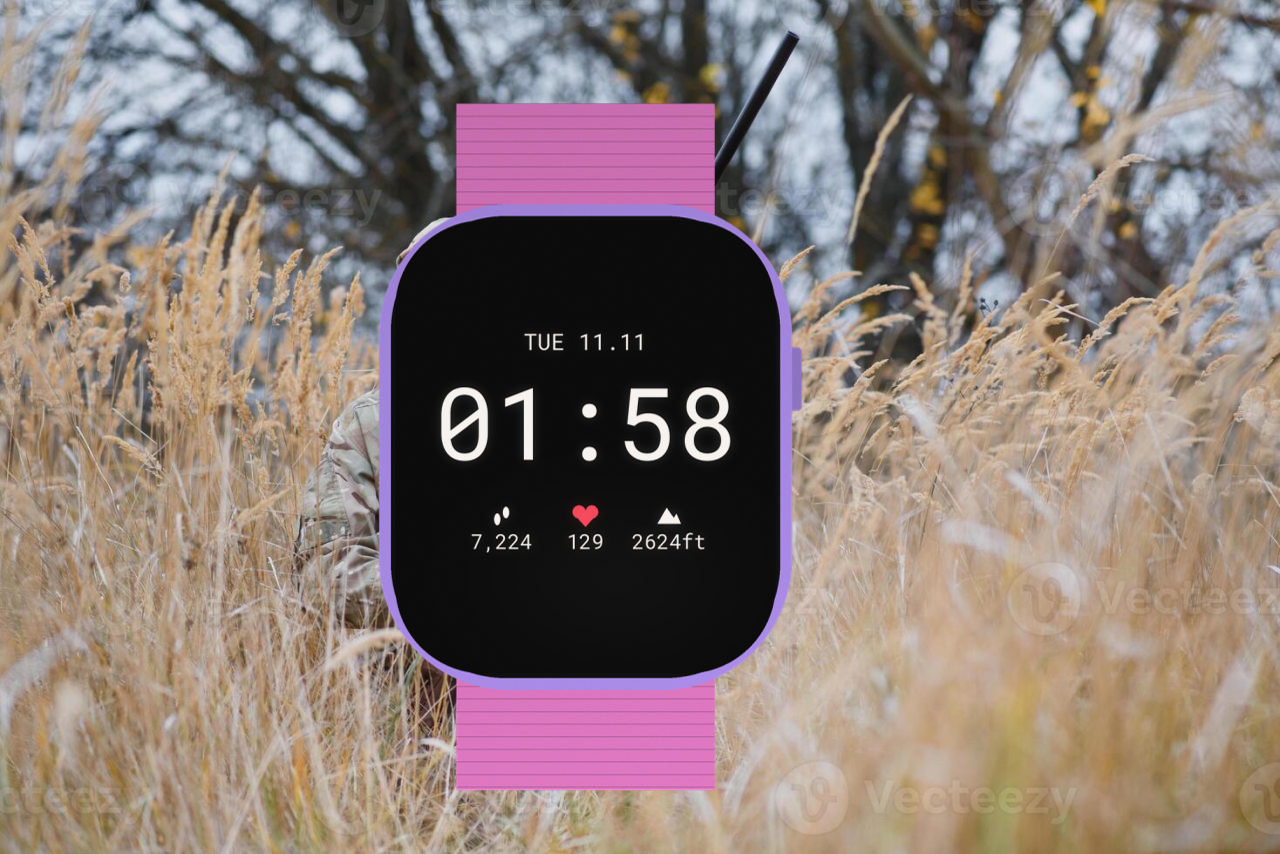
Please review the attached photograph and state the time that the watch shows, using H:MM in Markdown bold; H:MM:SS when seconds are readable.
**1:58**
